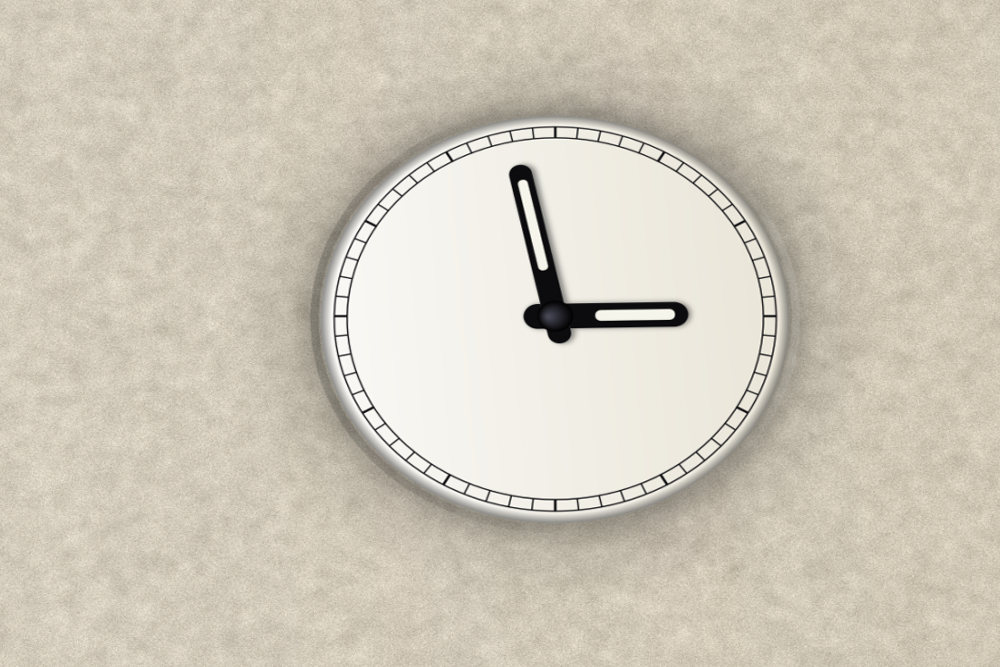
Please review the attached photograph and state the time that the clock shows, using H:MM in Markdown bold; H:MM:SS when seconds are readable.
**2:58**
